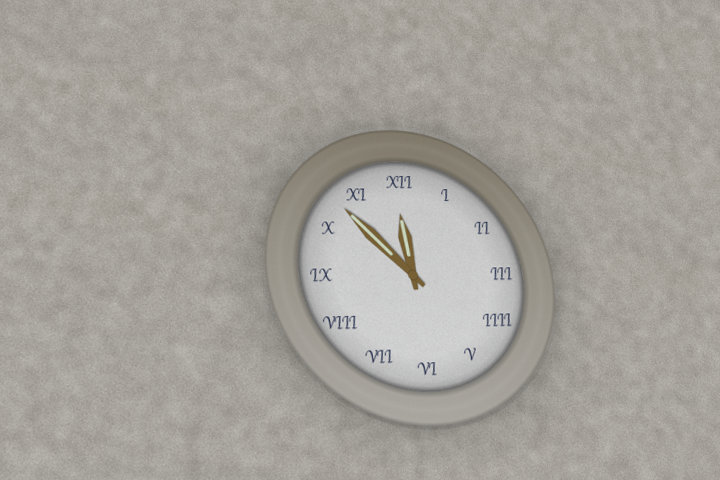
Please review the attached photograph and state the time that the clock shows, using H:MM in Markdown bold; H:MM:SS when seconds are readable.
**11:53**
